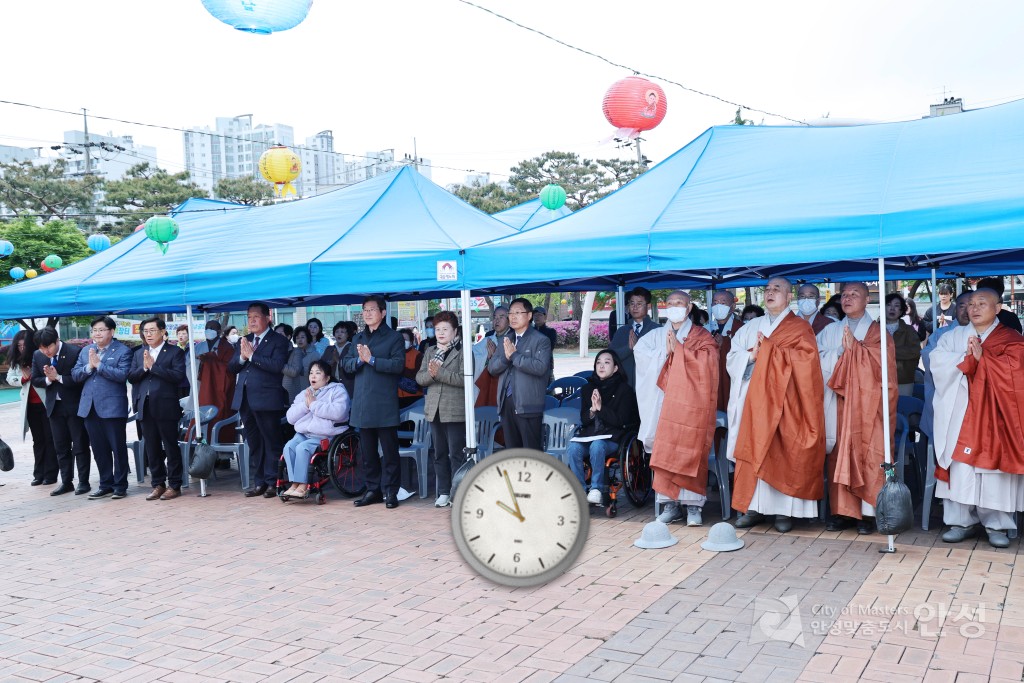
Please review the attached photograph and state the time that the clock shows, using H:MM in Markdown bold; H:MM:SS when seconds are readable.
**9:56**
